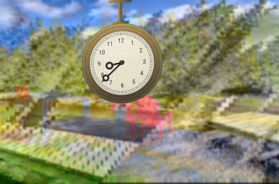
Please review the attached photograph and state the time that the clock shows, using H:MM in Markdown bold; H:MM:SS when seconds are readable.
**8:38**
